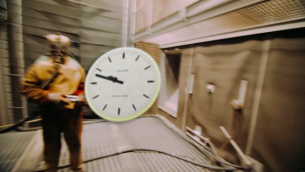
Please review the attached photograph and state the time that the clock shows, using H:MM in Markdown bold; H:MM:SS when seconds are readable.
**9:48**
